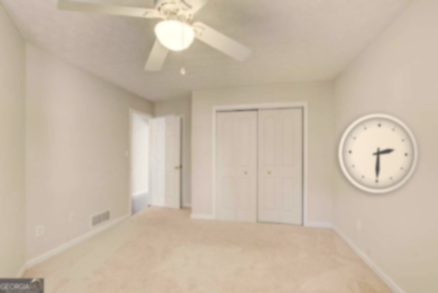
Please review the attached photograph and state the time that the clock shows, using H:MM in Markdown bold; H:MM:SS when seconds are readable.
**2:30**
